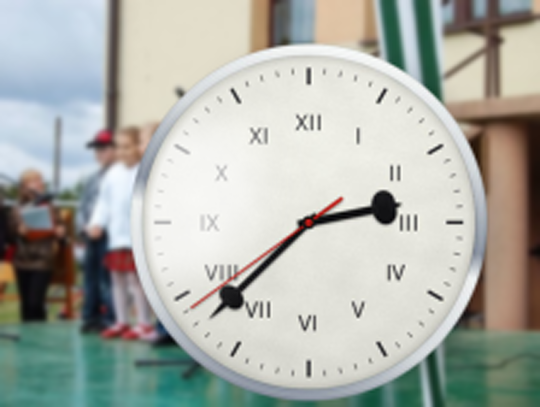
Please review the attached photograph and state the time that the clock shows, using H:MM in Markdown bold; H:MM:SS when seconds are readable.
**2:37:39**
